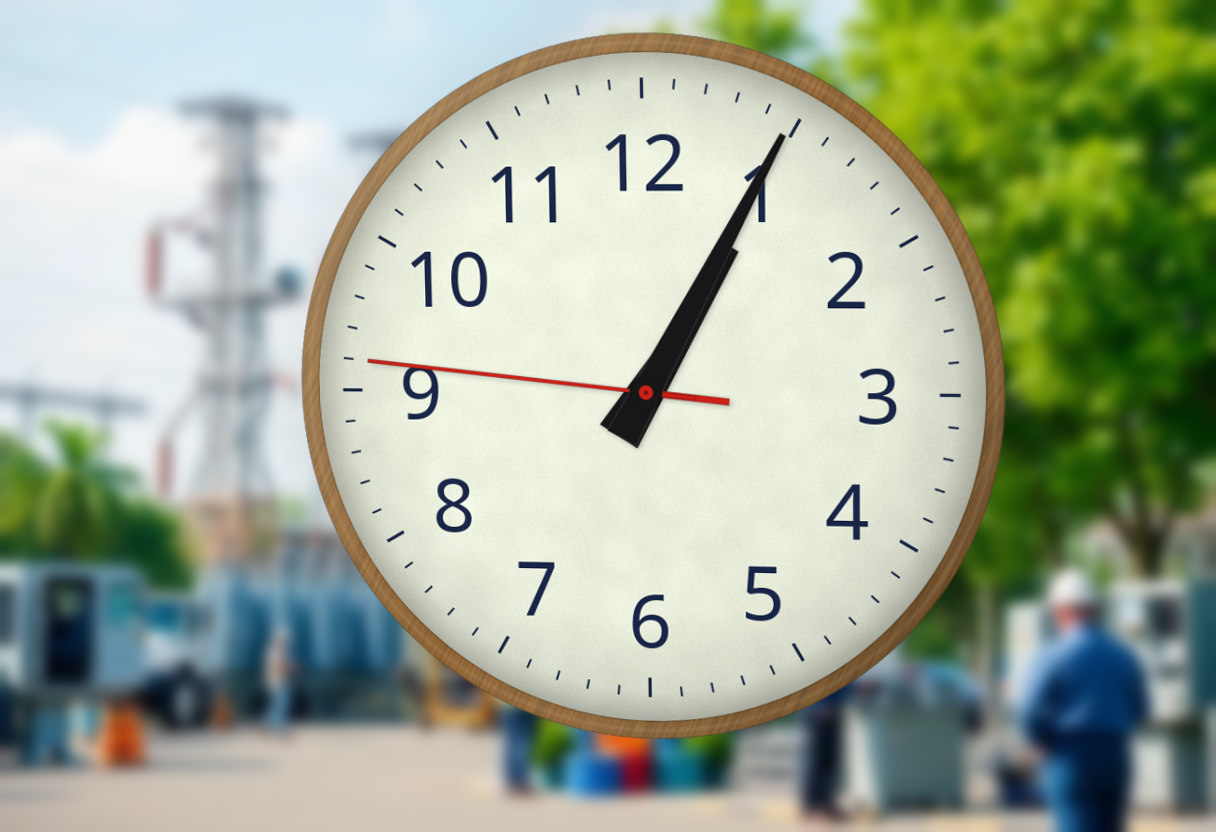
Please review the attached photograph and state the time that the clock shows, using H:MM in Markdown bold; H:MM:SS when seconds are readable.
**1:04:46**
